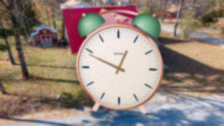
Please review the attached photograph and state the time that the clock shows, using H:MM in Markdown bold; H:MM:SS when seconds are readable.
**12:49**
